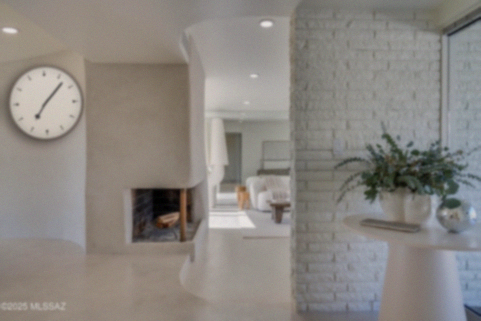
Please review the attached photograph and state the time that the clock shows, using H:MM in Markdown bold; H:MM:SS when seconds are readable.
**7:07**
